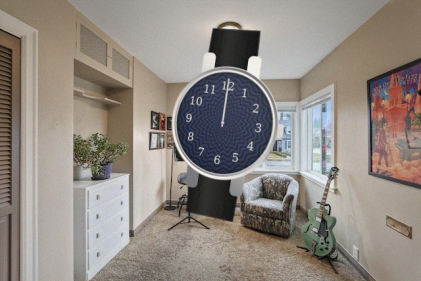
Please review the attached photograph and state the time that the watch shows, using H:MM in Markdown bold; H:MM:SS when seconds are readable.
**12:00**
